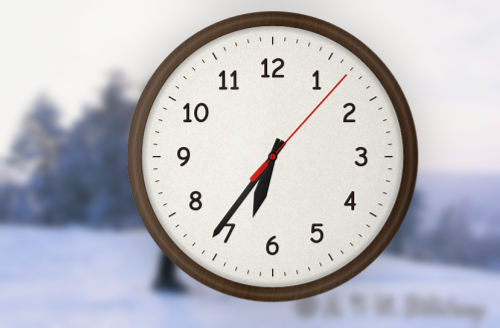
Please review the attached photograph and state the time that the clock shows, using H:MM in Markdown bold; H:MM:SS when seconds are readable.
**6:36:07**
